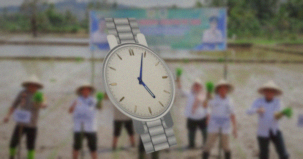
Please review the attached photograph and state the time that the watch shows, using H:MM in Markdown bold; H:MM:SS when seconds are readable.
**5:04**
